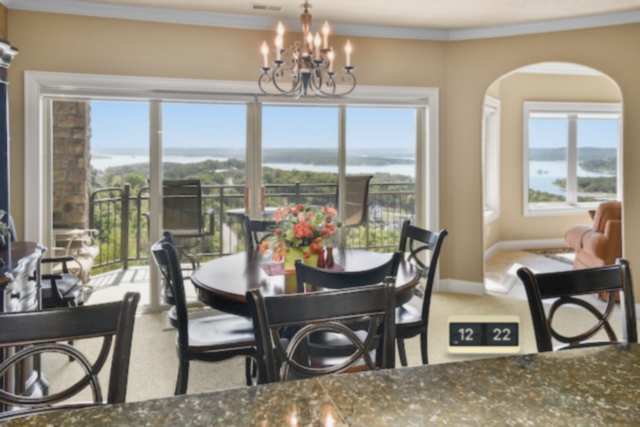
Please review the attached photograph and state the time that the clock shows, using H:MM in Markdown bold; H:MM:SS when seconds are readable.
**12:22**
